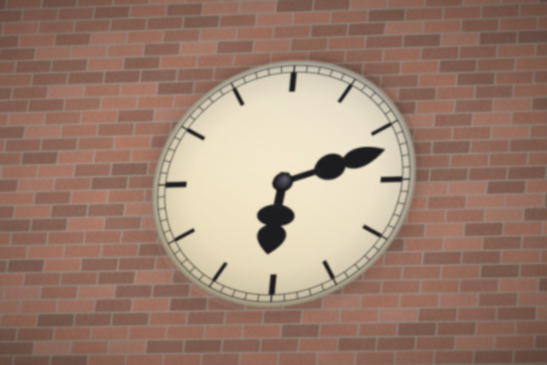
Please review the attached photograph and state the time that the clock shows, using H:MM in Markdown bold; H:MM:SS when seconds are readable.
**6:12**
